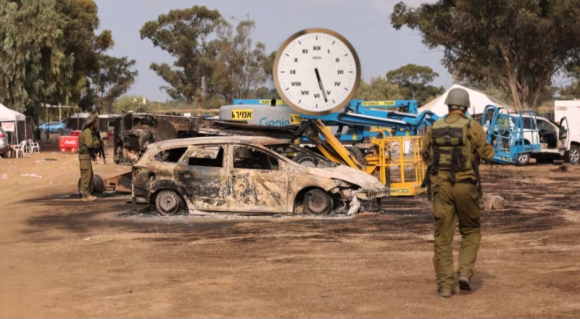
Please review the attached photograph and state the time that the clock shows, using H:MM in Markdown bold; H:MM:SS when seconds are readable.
**5:27**
